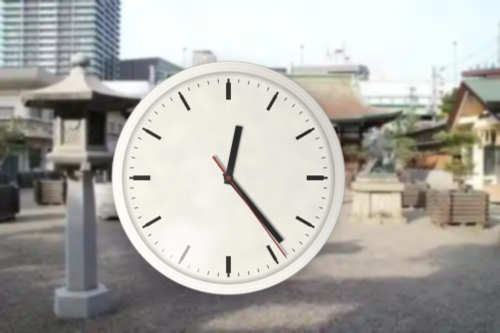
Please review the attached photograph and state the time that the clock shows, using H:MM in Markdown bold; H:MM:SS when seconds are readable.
**12:23:24**
